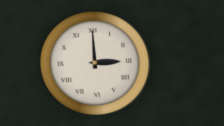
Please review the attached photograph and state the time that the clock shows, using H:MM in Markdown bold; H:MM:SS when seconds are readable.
**3:00**
